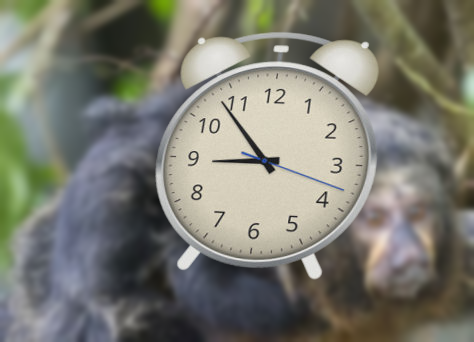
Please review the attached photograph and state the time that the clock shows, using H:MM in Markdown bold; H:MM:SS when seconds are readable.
**8:53:18**
